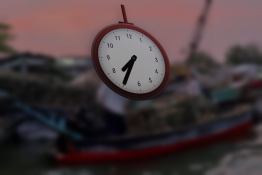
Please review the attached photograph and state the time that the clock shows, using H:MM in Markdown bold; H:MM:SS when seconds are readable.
**7:35**
